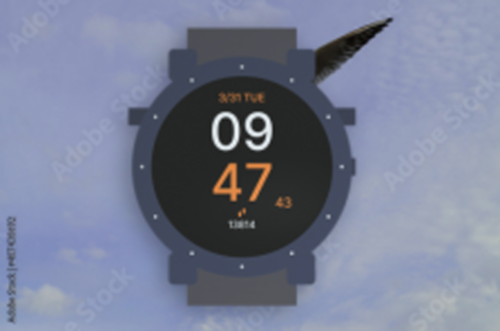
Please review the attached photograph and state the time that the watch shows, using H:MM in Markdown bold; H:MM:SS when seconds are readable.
**9:47**
